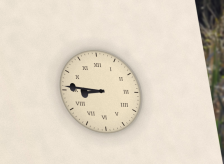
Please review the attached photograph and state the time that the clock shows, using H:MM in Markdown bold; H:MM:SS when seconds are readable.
**8:46**
